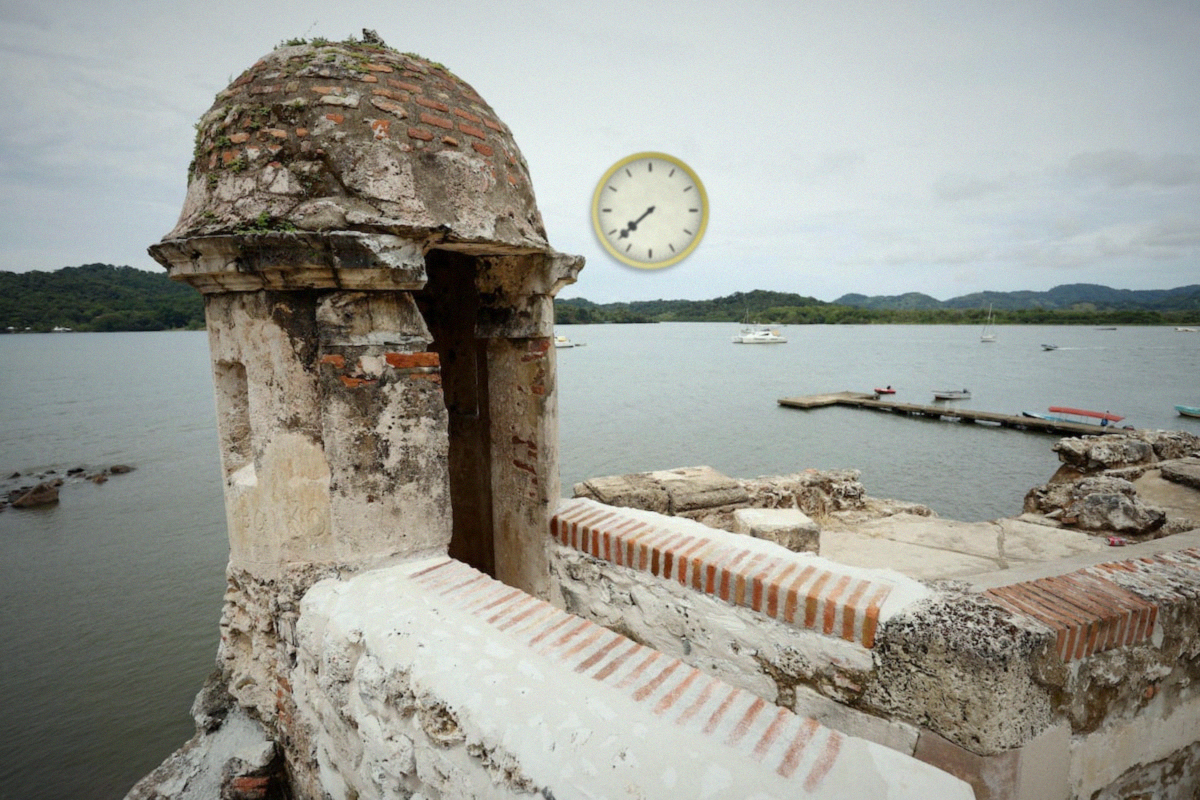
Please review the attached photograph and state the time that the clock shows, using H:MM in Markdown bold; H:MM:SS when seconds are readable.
**7:38**
